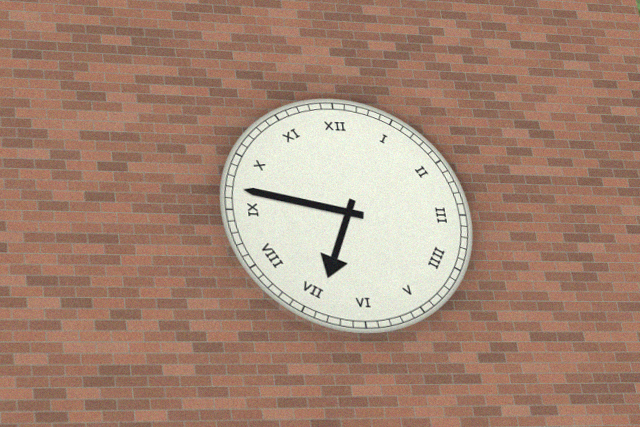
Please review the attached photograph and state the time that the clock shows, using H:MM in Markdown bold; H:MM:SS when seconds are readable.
**6:47**
